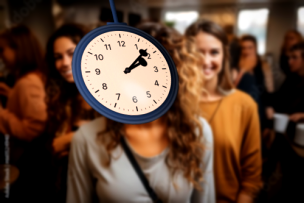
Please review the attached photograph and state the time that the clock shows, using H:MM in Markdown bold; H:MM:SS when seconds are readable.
**2:08**
